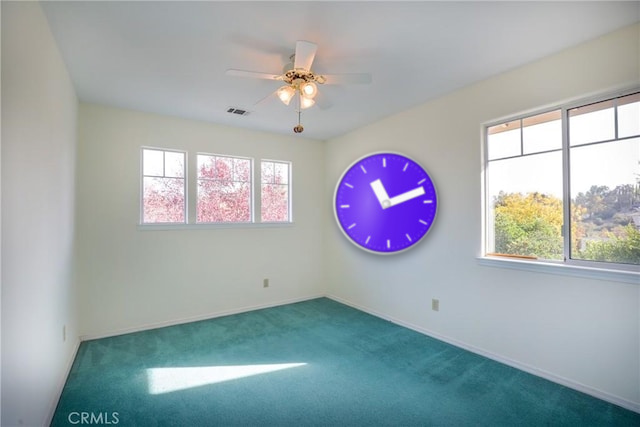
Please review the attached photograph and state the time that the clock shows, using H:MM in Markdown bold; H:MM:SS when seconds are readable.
**11:12**
